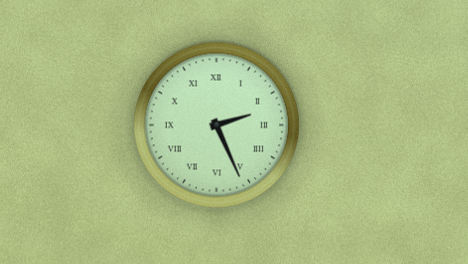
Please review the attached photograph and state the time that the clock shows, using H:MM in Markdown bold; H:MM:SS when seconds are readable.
**2:26**
